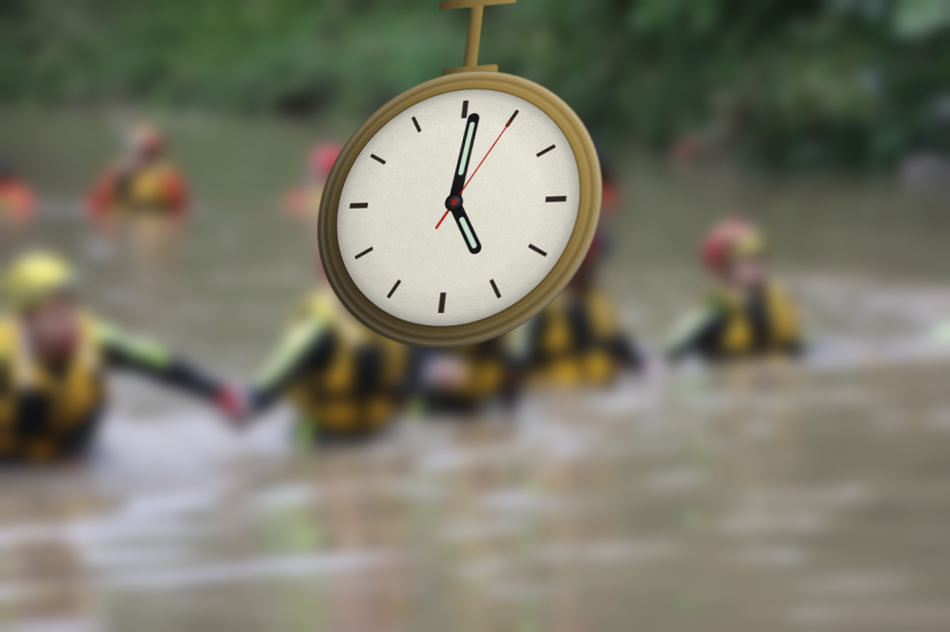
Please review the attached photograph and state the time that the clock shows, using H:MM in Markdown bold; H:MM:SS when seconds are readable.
**5:01:05**
